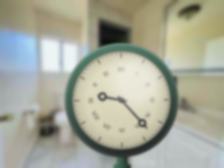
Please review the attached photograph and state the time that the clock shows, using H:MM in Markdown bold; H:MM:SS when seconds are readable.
**9:23**
